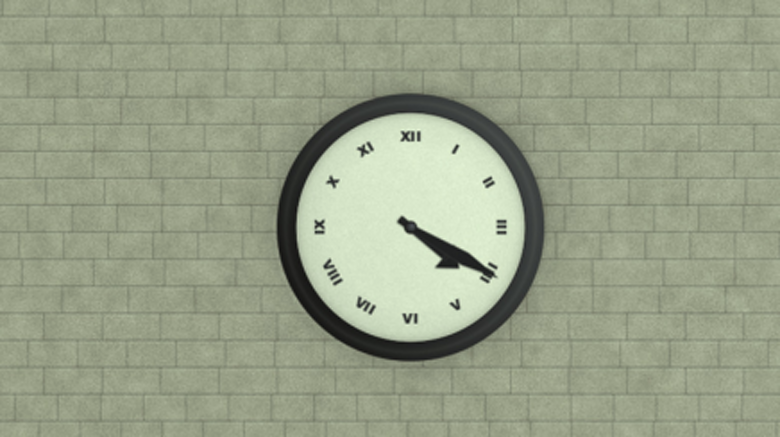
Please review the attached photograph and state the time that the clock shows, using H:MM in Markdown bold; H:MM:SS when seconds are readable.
**4:20**
